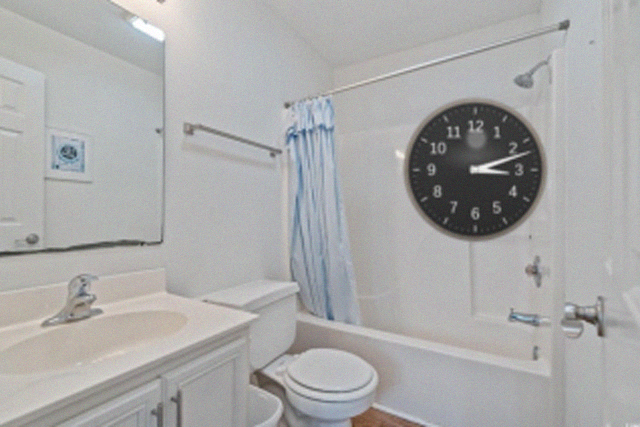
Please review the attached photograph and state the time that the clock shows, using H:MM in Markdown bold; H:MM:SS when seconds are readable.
**3:12**
